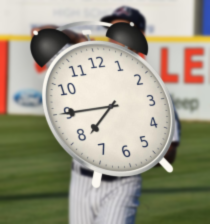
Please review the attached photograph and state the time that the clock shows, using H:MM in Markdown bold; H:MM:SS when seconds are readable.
**7:45**
